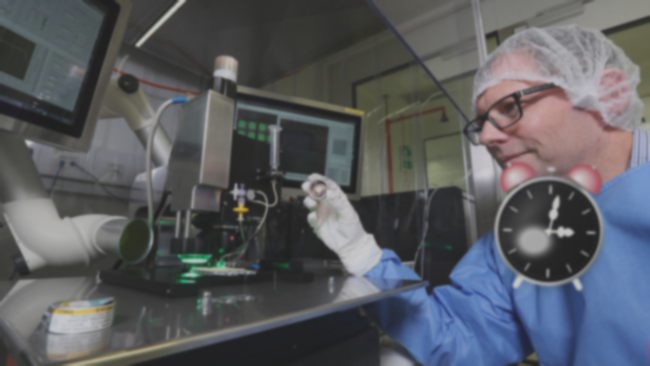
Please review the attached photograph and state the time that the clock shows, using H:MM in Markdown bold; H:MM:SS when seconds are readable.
**3:02**
